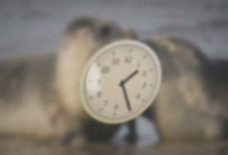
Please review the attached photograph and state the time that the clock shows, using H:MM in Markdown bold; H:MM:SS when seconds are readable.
**1:25**
